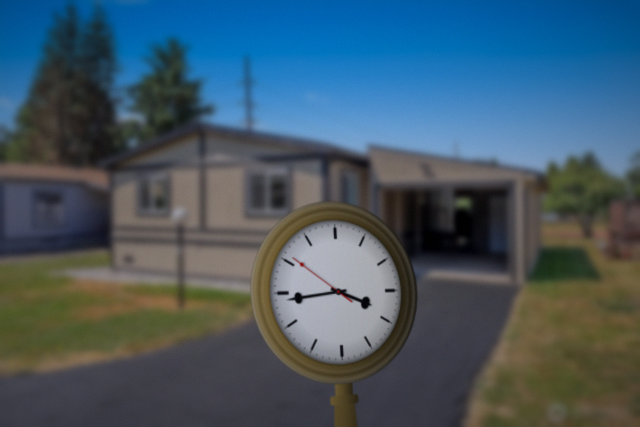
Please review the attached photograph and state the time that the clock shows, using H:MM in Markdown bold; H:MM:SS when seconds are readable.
**3:43:51**
